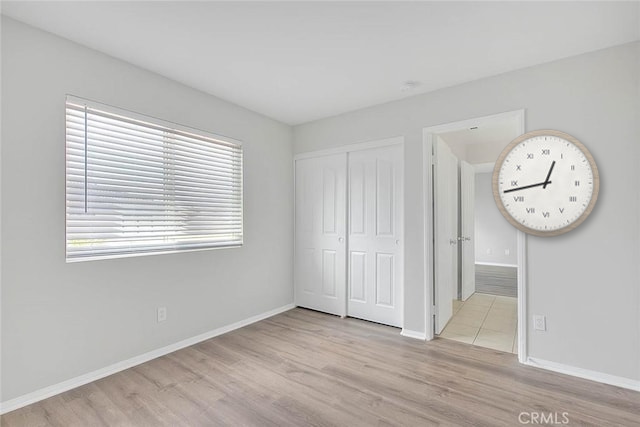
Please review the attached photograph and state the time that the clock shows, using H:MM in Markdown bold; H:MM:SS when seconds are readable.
**12:43**
